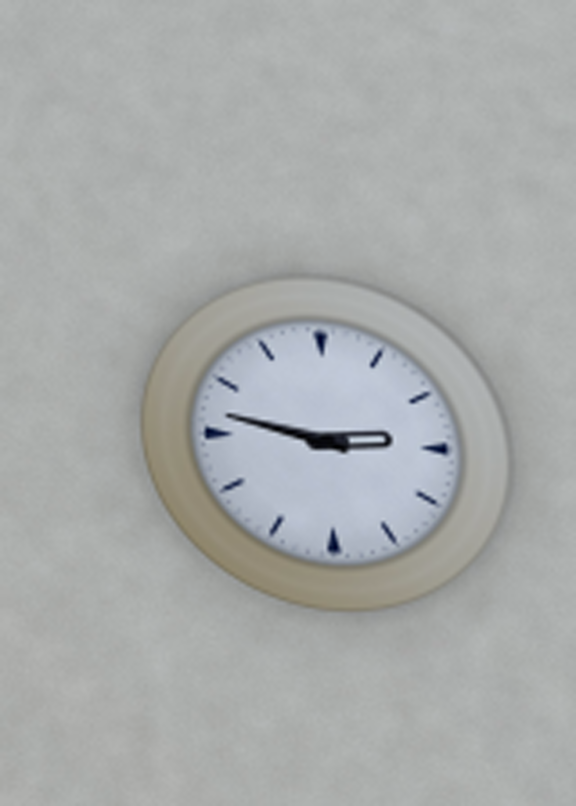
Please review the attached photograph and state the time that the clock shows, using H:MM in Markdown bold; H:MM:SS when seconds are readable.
**2:47**
